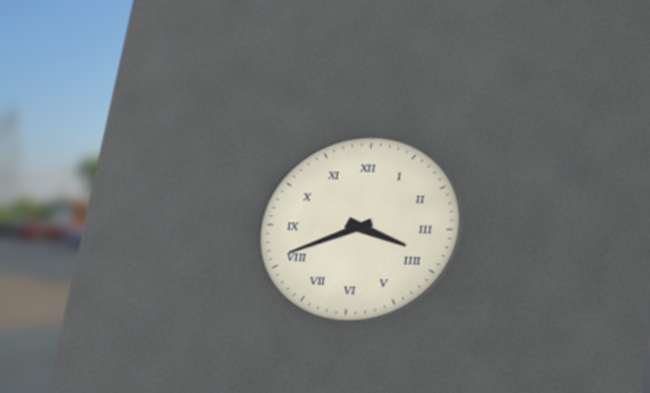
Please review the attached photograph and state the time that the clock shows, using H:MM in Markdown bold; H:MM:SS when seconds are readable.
**3:41**
